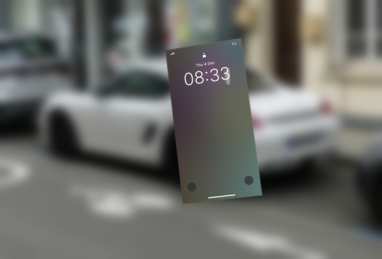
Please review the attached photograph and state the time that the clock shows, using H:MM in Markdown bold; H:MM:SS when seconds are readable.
**8:33**
